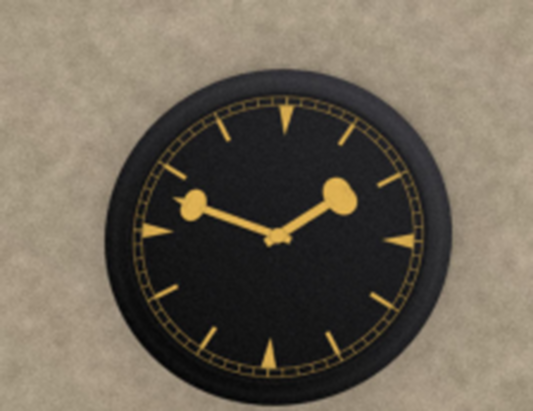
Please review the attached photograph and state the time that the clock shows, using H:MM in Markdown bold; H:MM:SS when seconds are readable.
**1:48**
